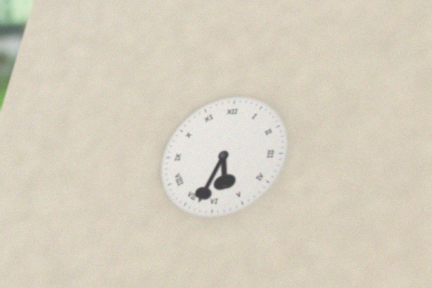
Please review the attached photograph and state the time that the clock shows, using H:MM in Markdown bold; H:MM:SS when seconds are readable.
**5:33**
